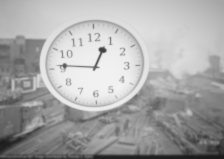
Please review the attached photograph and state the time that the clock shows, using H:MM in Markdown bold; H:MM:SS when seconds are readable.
**12:46**
